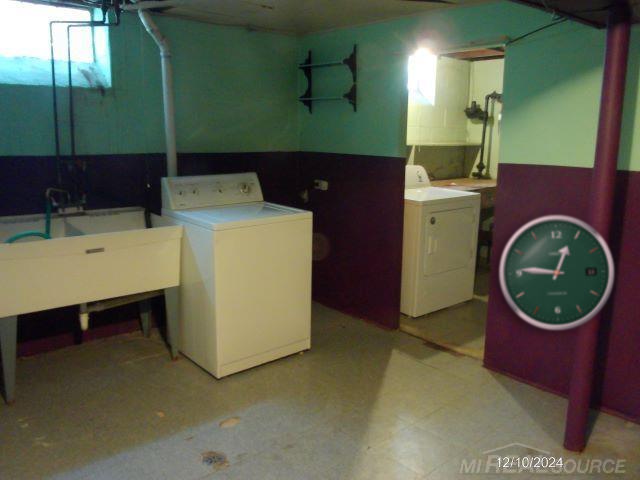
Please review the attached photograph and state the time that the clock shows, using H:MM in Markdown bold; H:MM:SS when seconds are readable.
**12:46**
